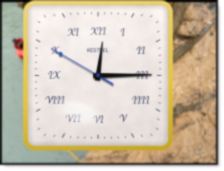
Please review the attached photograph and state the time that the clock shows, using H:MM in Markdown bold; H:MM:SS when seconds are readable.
**12:14:50**
